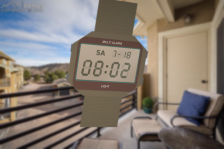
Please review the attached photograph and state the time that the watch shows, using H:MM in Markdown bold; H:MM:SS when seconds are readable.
**8:02**
